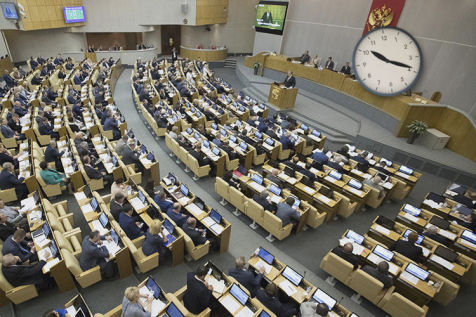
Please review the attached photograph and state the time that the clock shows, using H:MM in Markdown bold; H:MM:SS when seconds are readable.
**10:19**
